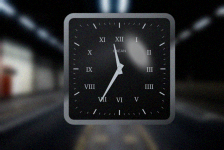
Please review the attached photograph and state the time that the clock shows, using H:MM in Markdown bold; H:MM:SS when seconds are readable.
**11:35**
